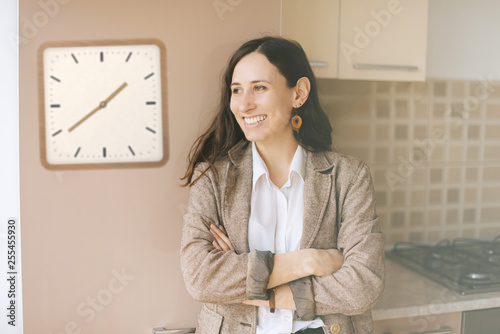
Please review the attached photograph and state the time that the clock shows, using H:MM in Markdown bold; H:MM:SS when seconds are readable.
**1:39**
